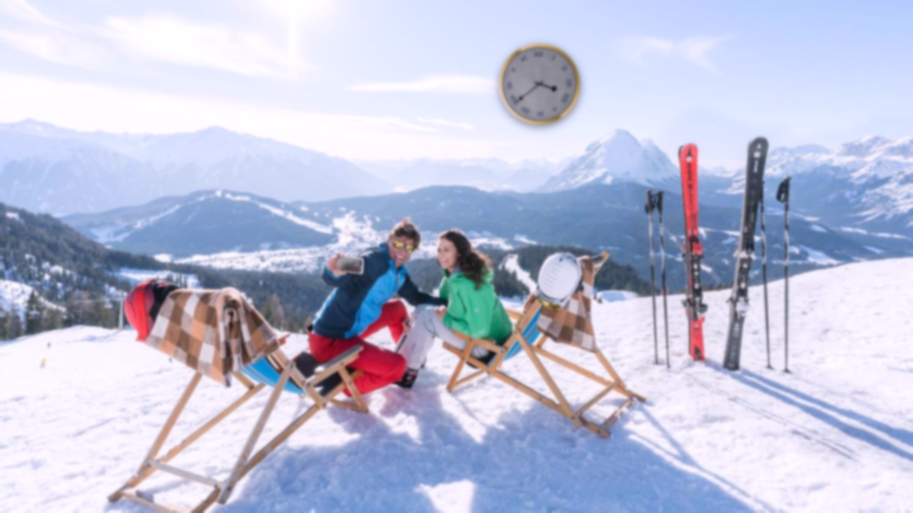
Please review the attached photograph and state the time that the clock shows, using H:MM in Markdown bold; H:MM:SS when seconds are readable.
**3:39**
